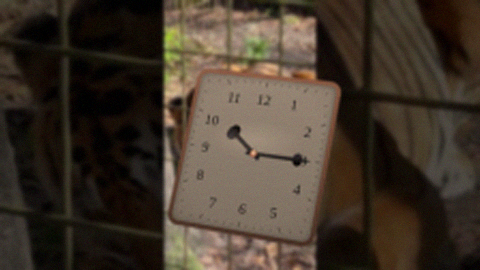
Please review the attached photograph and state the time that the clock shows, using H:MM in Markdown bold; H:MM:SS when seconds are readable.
**10:15**
